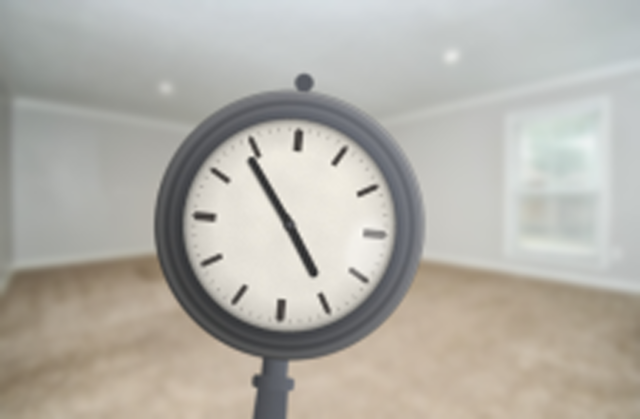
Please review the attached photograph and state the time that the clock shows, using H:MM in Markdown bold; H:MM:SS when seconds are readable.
**4:54**
